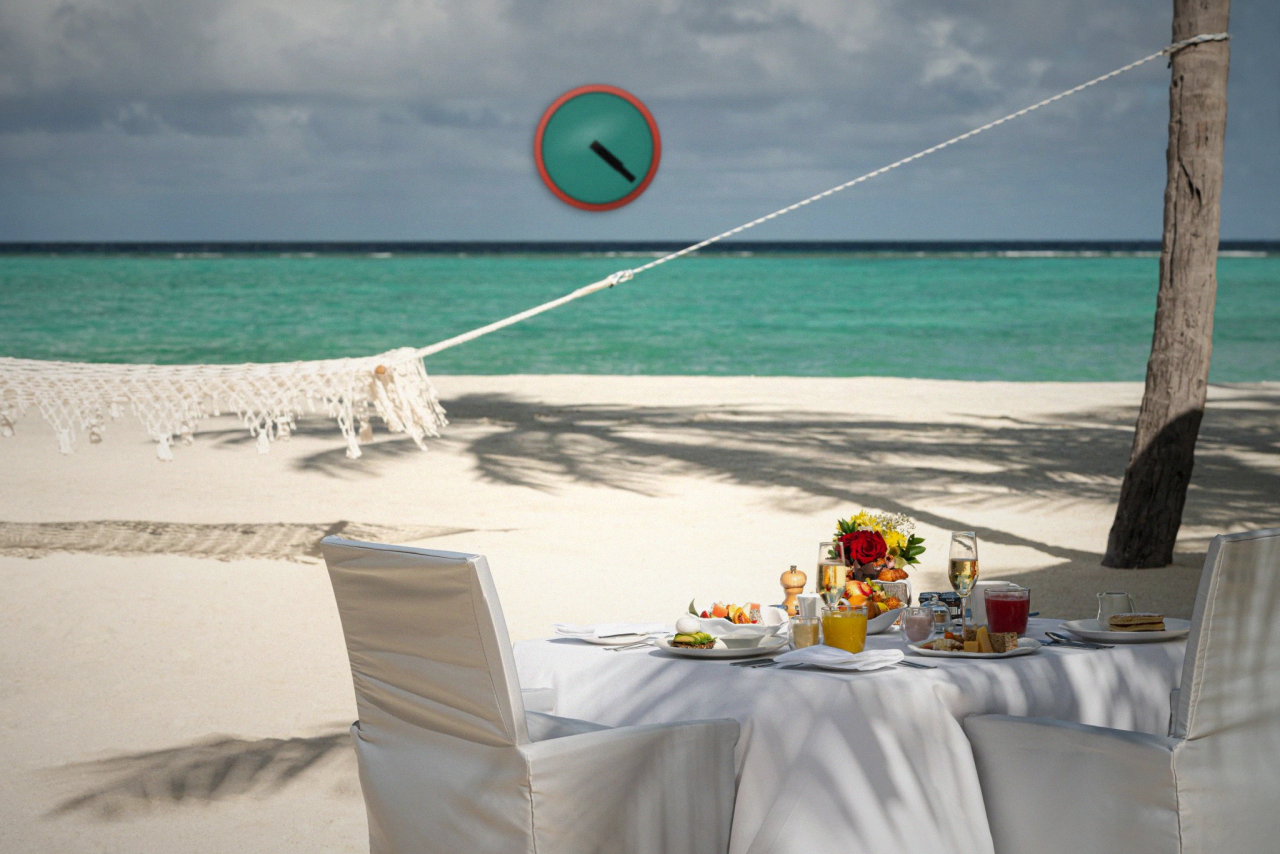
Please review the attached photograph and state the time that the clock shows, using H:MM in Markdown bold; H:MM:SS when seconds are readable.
**4:22**
